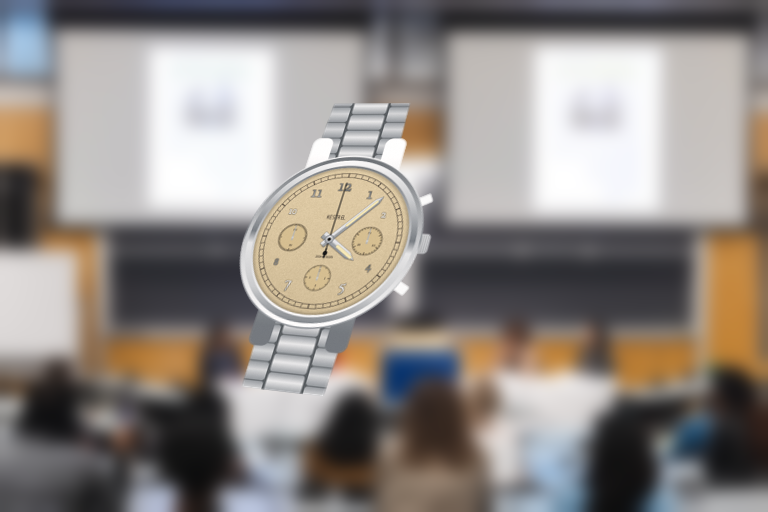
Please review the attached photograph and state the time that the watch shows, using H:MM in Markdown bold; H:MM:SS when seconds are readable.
**4:07**
